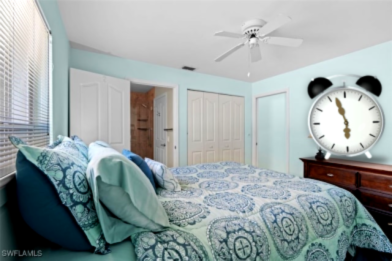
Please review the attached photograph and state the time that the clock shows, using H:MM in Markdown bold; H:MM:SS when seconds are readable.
**5:57**
